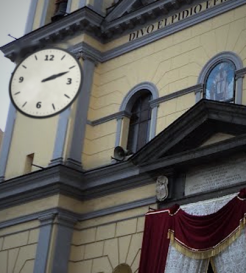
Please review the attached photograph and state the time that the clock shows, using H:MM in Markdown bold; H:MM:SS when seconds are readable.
**2:11**
